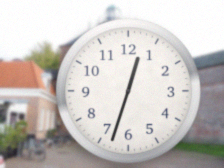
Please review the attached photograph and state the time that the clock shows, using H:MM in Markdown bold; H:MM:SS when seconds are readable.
**12:33**
